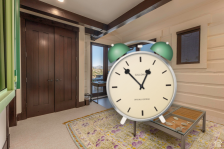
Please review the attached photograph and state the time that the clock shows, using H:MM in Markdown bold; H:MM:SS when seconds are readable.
**12:53**
